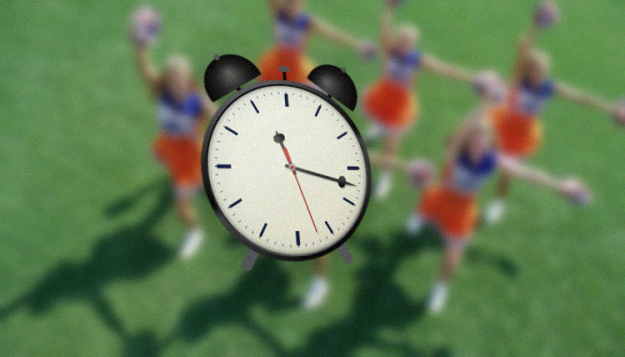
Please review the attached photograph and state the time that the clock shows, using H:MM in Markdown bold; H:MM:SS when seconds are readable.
**11:17:27**
